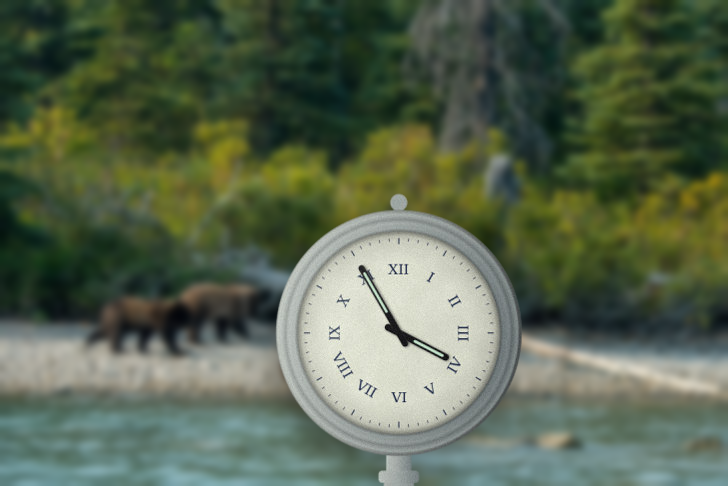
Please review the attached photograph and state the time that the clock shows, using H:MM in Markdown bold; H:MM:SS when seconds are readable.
**3:55**
